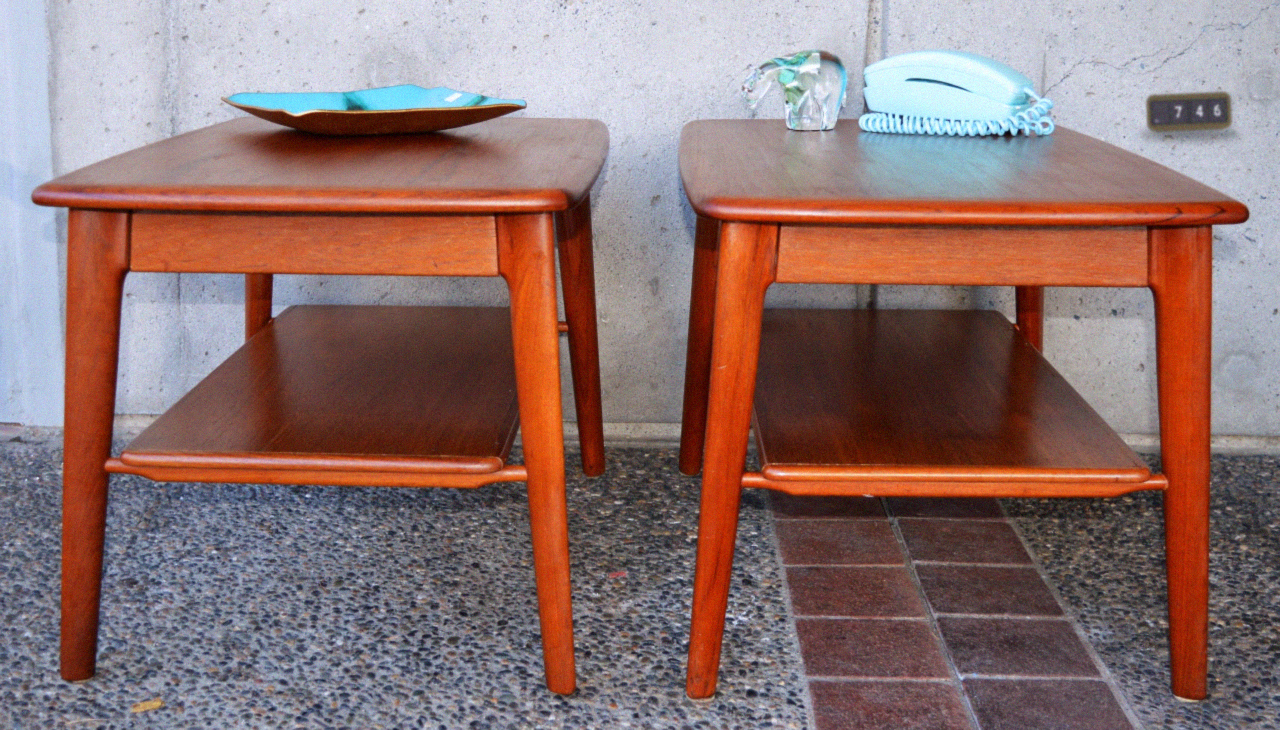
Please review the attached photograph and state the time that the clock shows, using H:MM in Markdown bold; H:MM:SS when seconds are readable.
**7:46**
